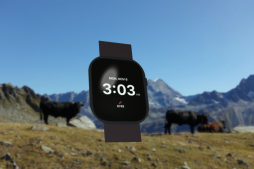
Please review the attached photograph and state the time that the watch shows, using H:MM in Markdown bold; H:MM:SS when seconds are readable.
**3:03**
